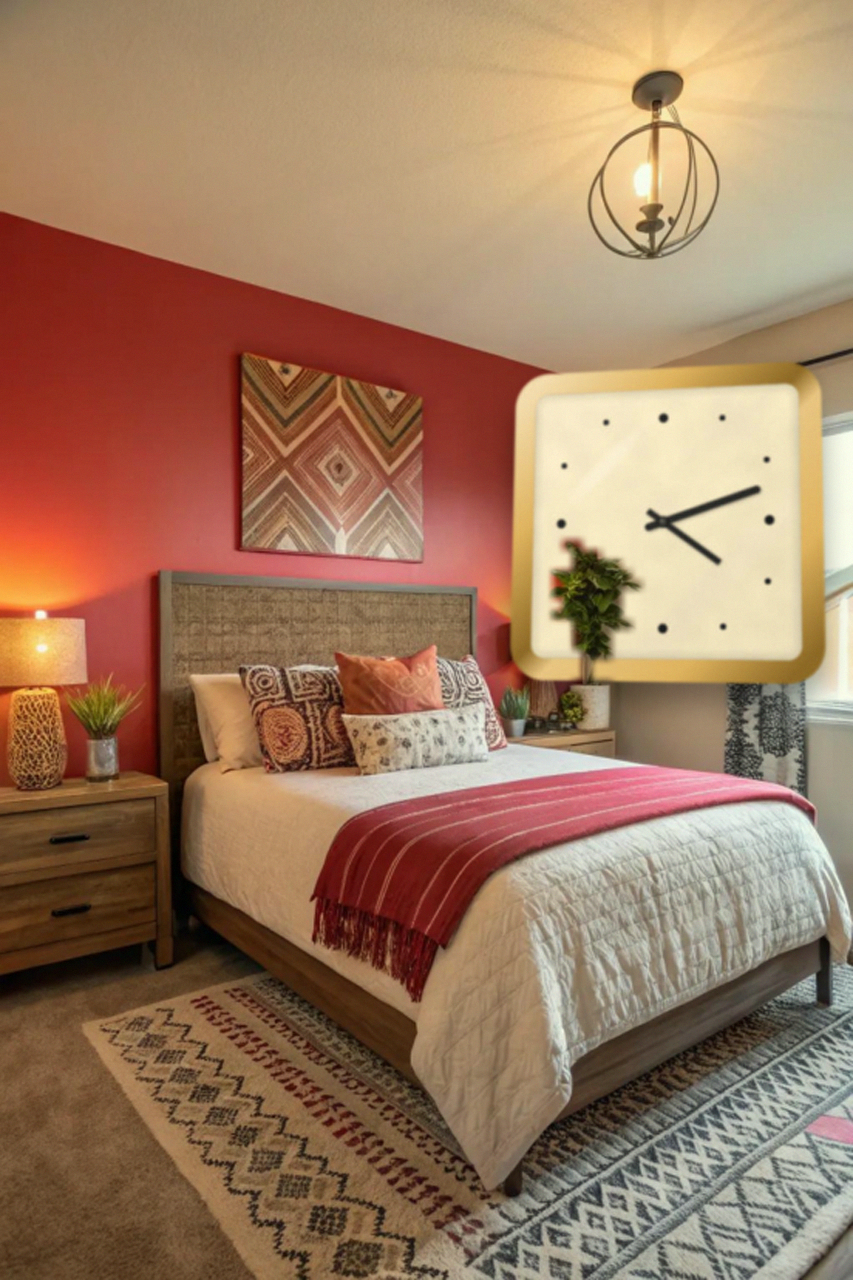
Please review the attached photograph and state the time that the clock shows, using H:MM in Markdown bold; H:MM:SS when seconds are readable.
**4:12**
